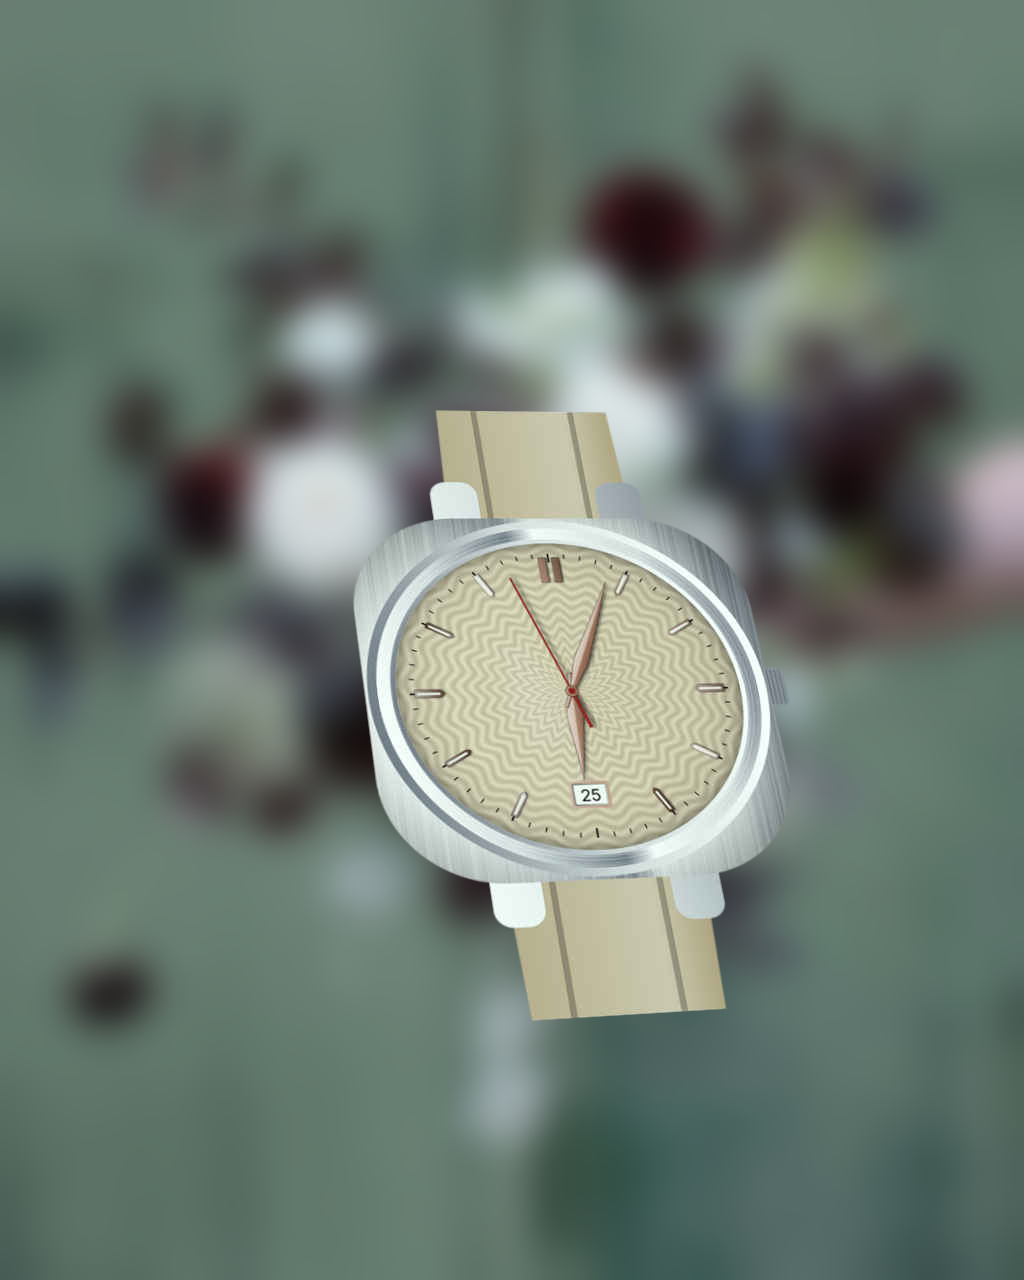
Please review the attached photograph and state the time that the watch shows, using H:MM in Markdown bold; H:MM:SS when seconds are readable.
**6:03:57**
